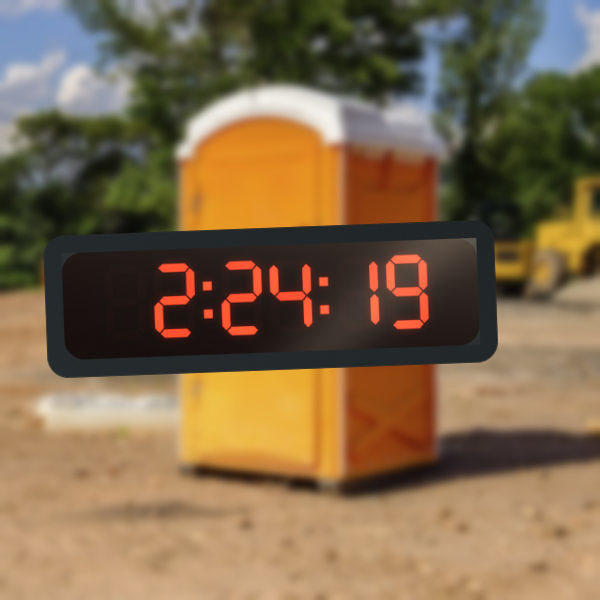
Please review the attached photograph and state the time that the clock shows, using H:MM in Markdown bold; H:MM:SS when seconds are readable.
**2:24:19**
